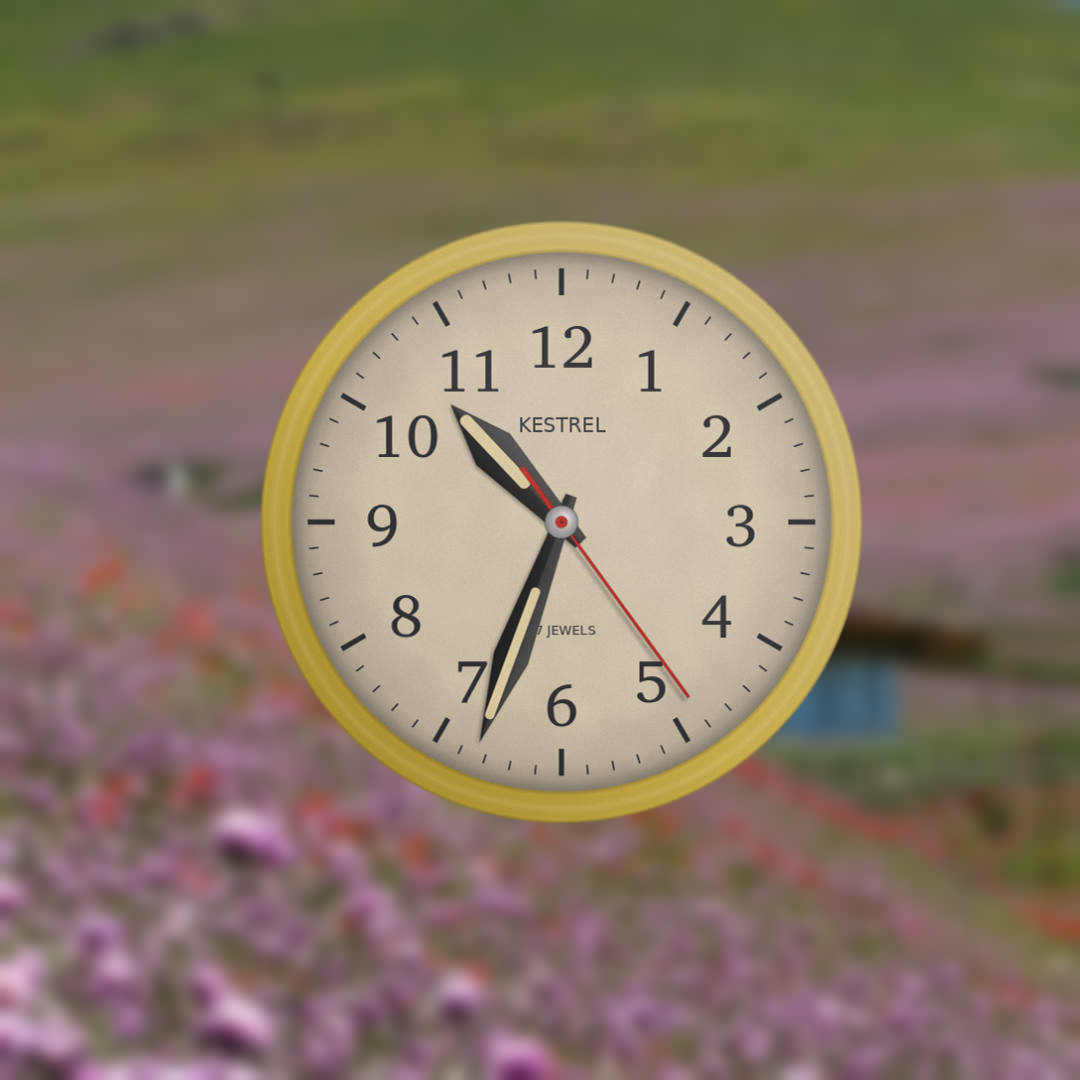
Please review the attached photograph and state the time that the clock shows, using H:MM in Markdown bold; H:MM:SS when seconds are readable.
**10:33:24**
